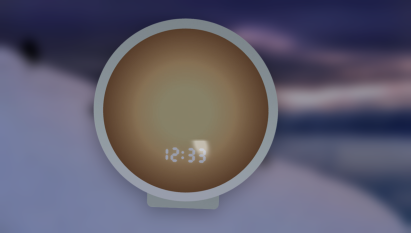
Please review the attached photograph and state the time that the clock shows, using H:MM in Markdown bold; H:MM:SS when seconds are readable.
**12:33**
